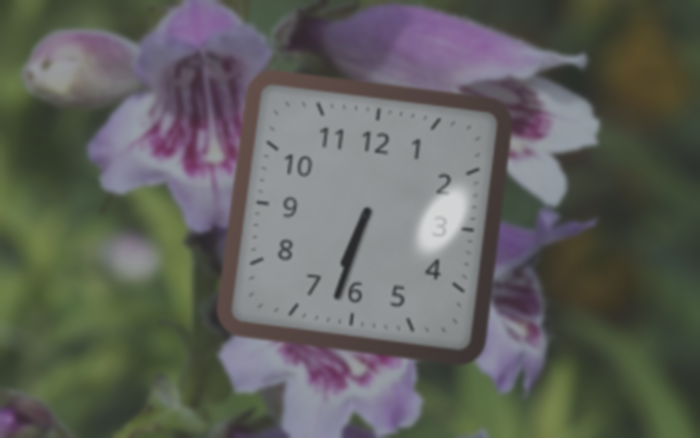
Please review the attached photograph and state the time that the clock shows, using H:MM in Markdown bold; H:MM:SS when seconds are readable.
**6:32**
